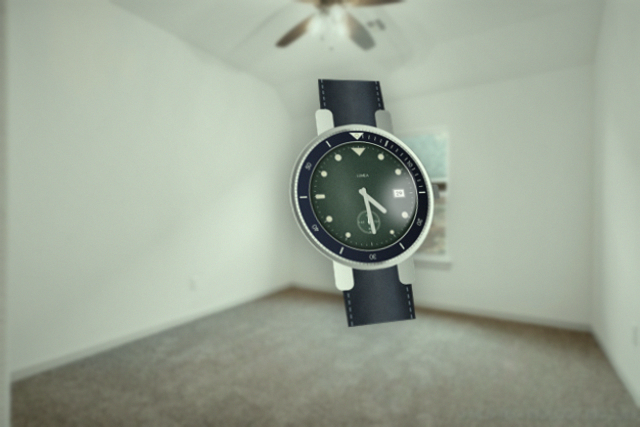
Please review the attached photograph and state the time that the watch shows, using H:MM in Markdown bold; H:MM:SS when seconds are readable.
**4:29**
